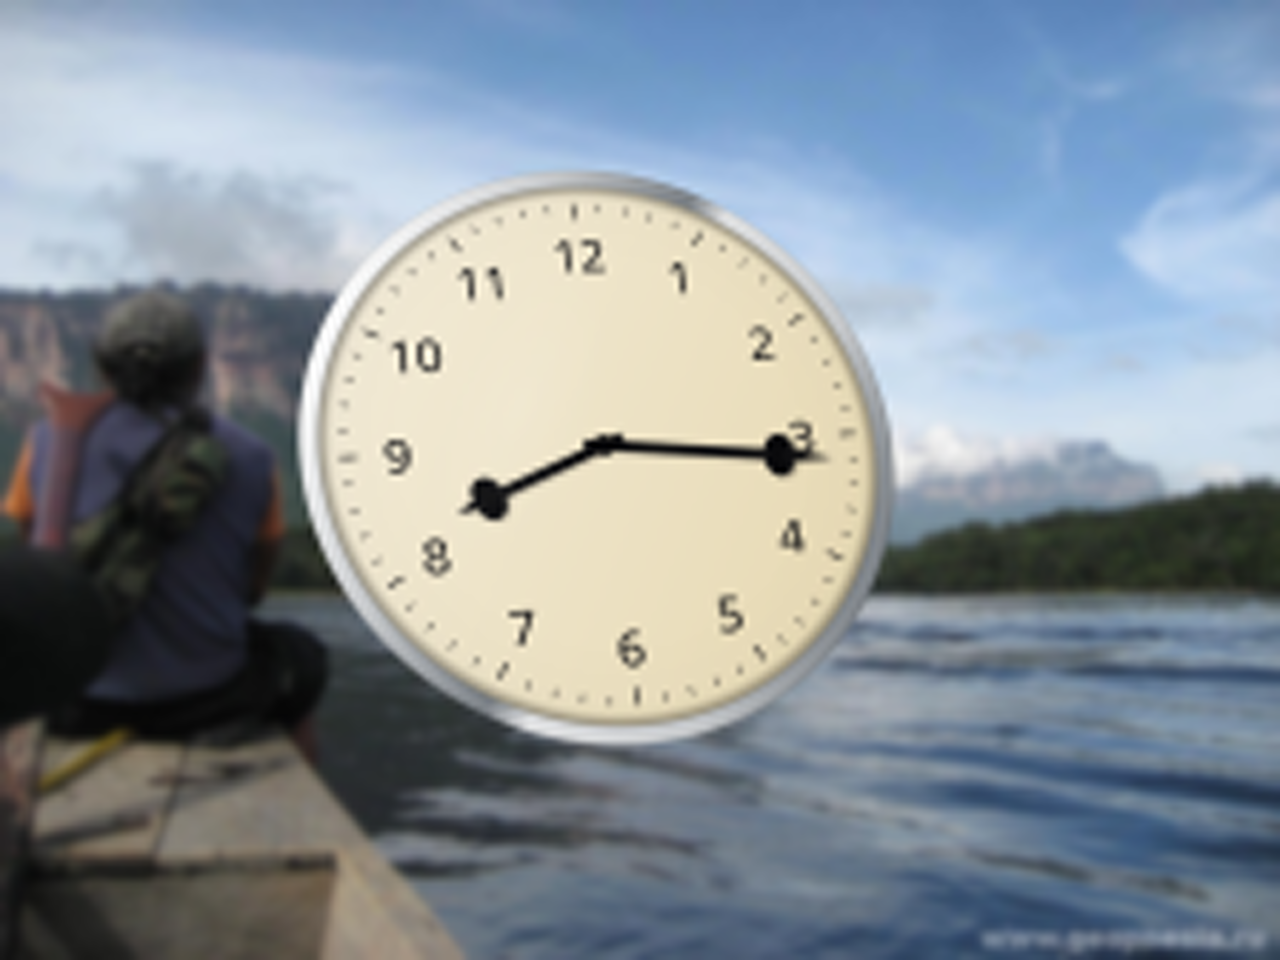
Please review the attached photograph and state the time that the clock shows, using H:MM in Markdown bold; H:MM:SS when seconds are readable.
**8:16**
